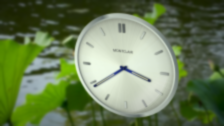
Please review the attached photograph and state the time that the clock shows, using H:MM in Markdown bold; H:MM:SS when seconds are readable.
**3:39**
